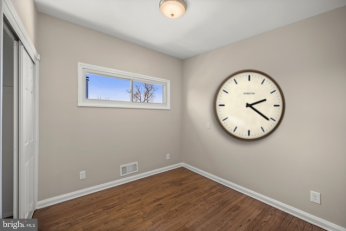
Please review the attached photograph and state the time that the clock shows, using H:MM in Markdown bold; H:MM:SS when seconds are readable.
**2:21**
